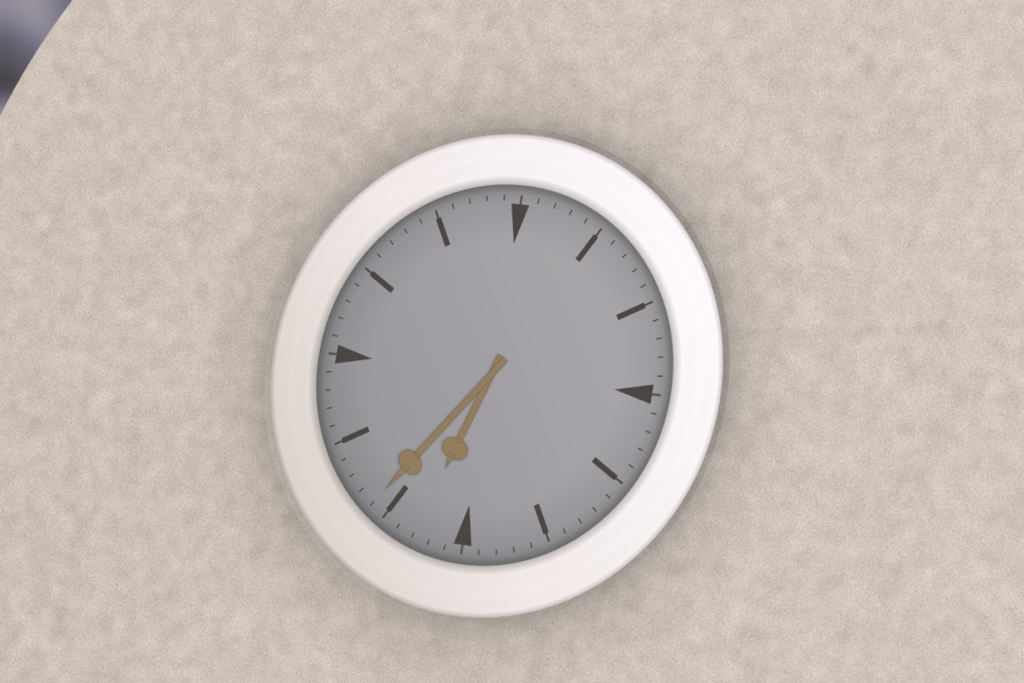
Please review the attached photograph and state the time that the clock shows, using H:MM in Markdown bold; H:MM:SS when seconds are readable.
**6:36**
